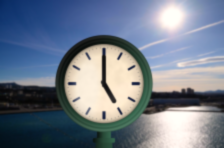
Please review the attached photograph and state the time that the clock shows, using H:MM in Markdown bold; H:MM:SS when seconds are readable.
**5:00**
